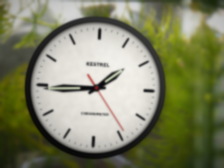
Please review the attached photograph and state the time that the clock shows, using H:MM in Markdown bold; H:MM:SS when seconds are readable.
**1:44:24**
